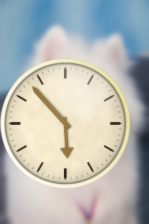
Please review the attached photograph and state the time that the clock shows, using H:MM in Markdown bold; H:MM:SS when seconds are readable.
**5:53**
